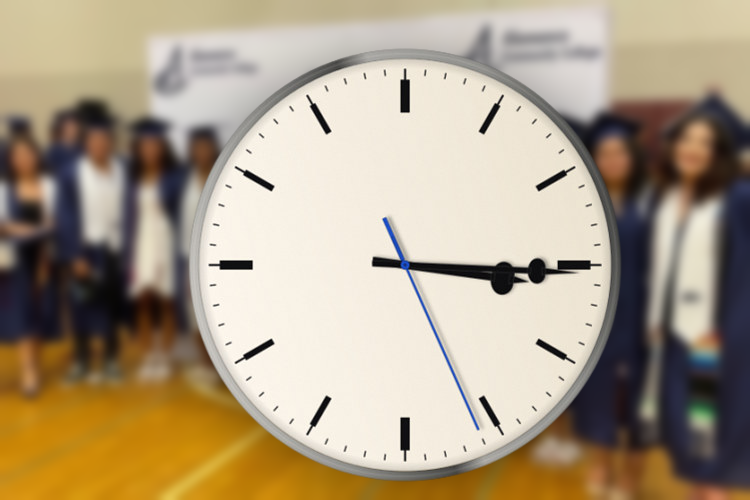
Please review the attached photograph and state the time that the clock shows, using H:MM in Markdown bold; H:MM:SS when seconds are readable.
**3:15:26**
